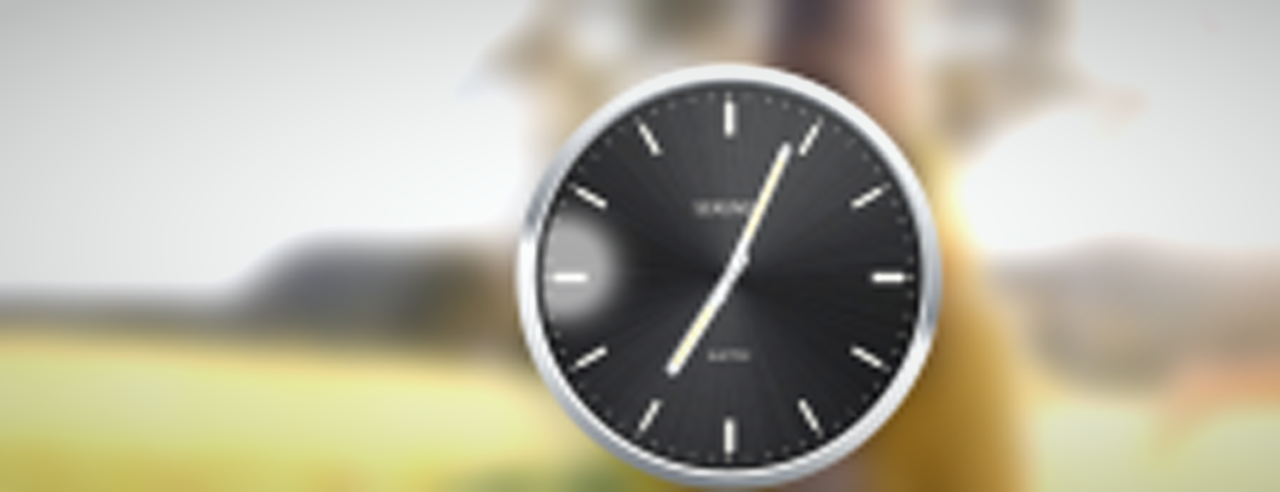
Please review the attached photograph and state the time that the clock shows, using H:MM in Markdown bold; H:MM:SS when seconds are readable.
**7:04**
